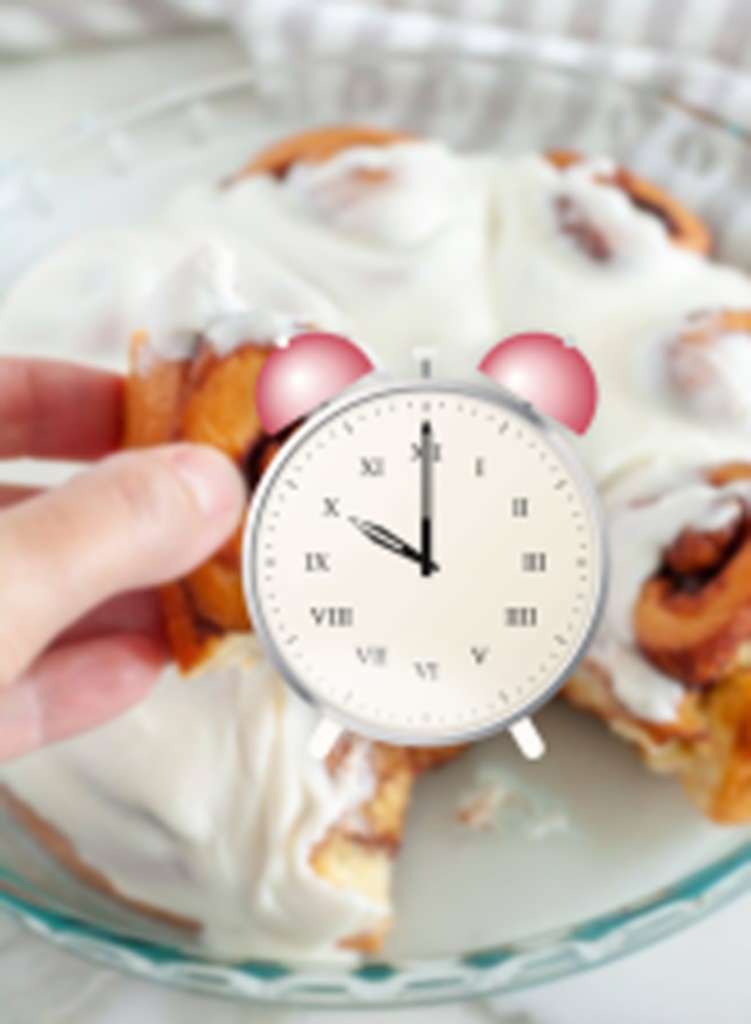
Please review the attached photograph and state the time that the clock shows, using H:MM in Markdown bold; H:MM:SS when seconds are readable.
**10:00**
